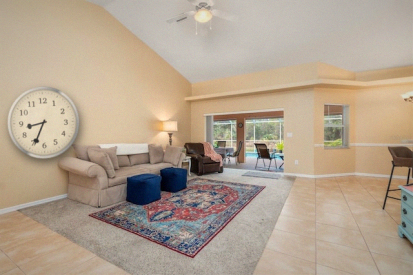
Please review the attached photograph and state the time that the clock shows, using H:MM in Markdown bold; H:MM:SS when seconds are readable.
**8:34**
